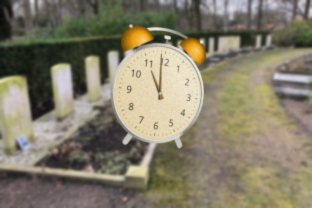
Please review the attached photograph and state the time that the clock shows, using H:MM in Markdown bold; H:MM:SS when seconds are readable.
**10:59**
